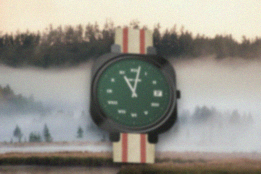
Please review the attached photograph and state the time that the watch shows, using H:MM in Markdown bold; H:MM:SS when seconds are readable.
**11:02**
